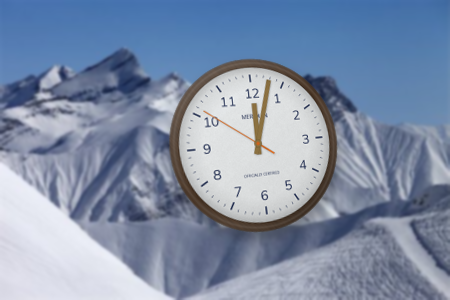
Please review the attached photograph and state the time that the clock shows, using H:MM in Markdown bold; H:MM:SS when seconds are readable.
**12:02:51**
